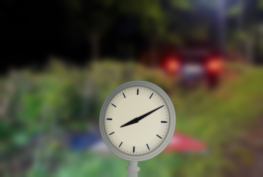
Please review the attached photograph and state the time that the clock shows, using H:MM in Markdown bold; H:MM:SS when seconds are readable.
**8:10**
